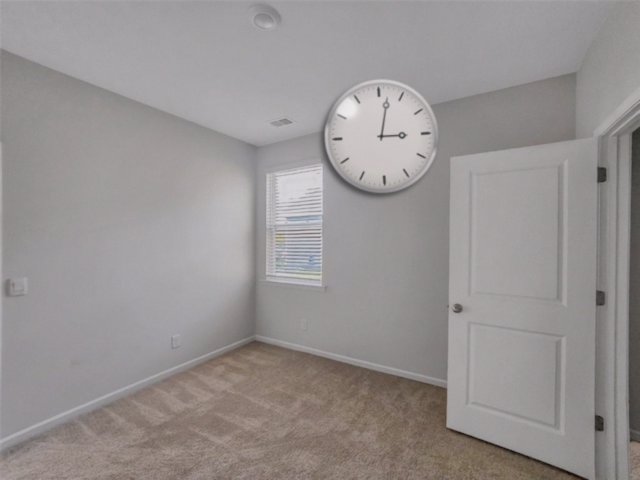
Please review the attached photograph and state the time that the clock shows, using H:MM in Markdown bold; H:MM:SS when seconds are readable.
**3:02**
